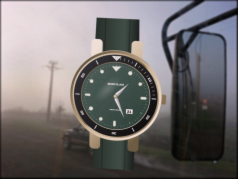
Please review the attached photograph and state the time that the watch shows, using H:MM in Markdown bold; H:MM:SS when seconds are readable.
**1:26**
